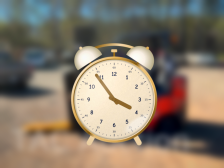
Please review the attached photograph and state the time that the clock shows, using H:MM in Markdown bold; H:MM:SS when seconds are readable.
**3:54**
